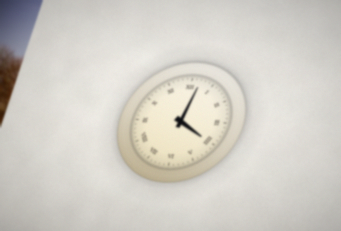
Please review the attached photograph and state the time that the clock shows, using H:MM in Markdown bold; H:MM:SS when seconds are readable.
**4:02**
